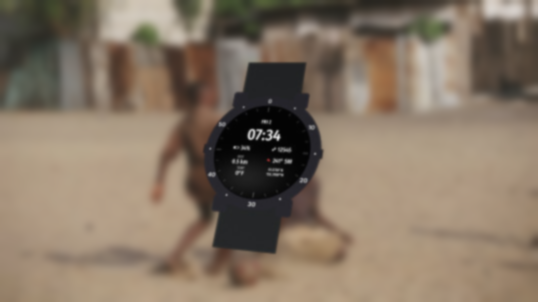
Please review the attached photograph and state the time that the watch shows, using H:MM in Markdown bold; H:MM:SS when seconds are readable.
**7:34**
